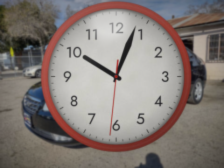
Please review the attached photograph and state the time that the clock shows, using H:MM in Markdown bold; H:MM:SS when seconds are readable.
**10:03:31**
